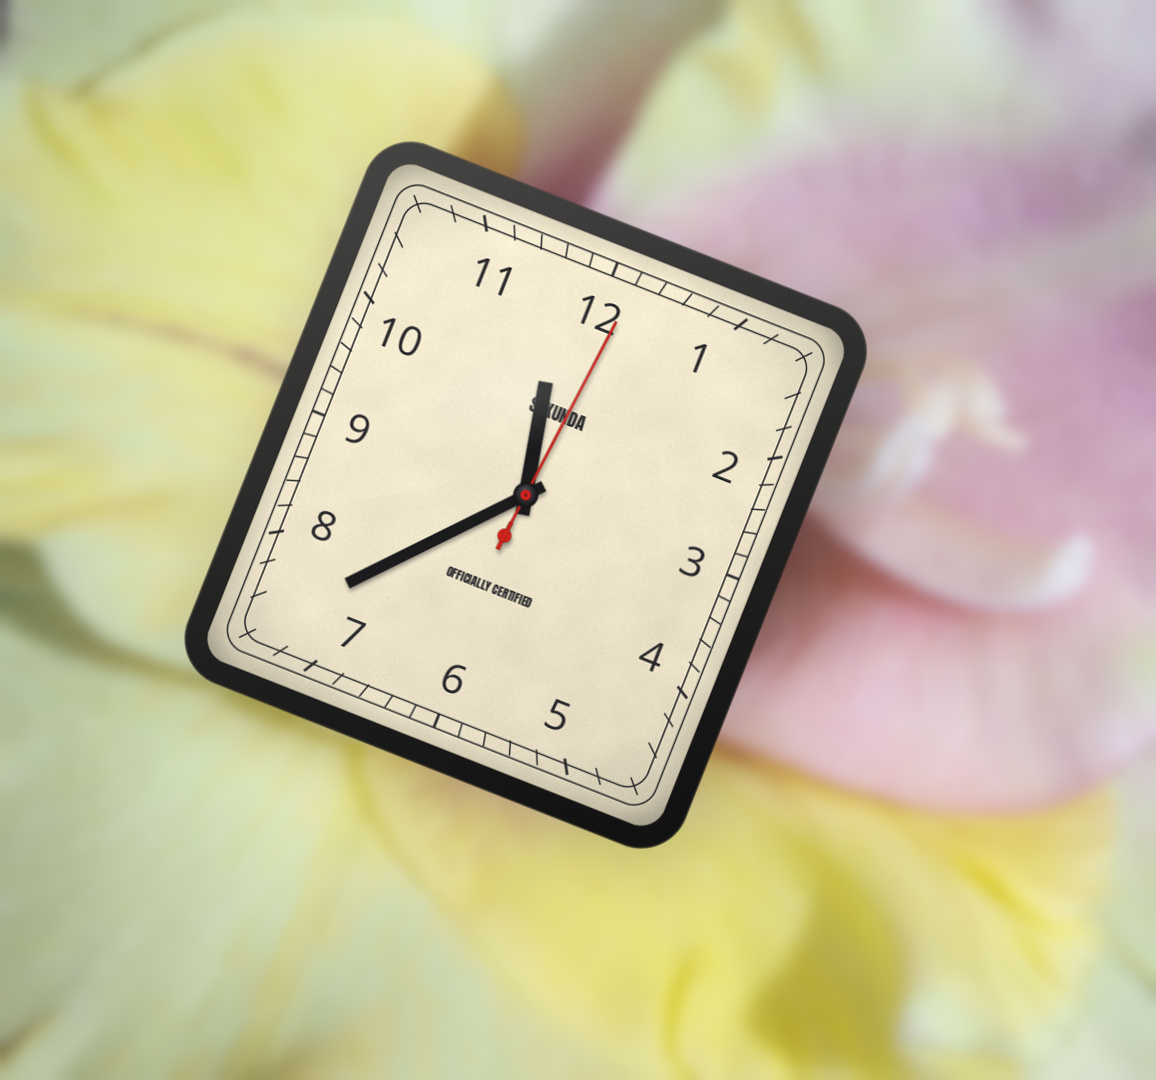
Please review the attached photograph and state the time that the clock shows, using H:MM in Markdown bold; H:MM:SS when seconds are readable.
**11:37:01**
